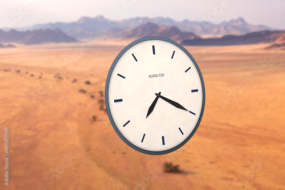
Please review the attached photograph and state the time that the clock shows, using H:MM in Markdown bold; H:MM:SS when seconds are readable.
**7:20**
